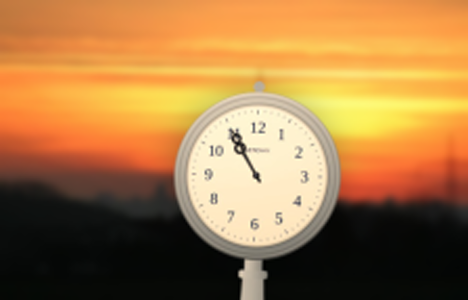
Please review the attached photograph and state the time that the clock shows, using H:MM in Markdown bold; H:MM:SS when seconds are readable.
**10:55**
